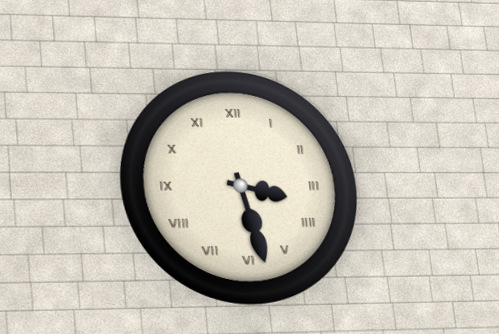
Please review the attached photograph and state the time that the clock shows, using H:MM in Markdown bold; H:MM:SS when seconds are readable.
**3:28**
